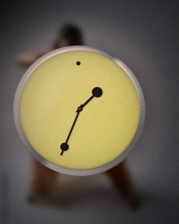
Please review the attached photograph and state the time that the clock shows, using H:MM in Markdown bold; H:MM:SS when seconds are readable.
**1:34**
